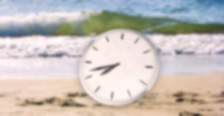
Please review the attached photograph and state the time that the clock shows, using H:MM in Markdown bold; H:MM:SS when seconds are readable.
**7:42**
